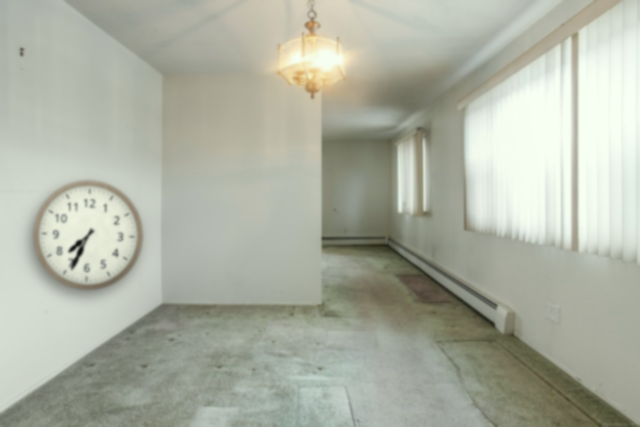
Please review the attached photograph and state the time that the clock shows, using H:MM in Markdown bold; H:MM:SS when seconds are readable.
**7:34**
